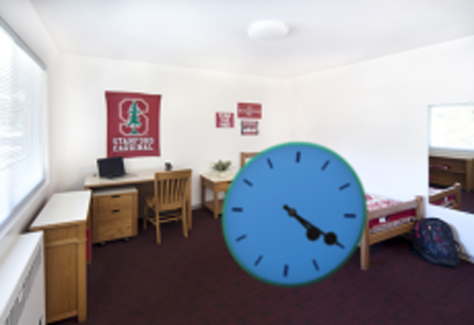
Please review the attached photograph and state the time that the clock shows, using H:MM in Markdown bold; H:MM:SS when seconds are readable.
**4:20**
